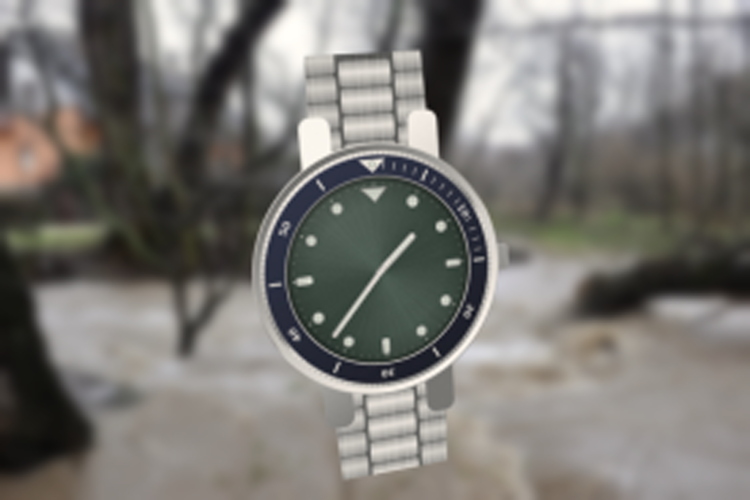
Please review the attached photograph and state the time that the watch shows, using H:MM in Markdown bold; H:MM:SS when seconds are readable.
**1:37**
